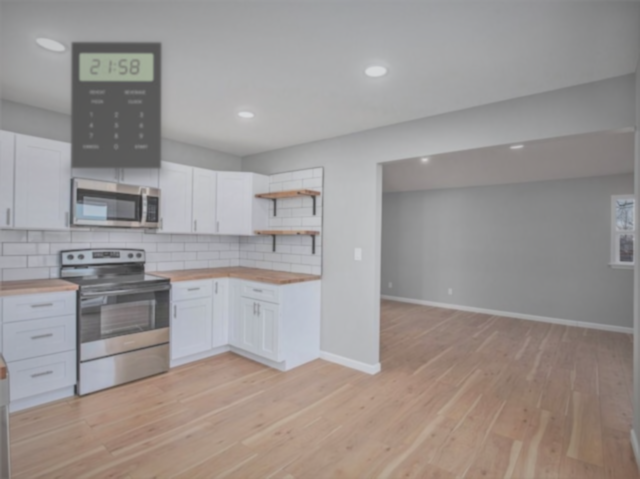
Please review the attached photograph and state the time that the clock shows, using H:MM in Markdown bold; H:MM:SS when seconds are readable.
**21:58**
